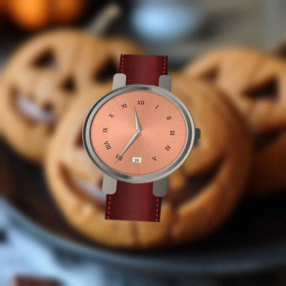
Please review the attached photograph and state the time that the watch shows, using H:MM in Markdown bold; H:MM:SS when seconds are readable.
**11:35**
